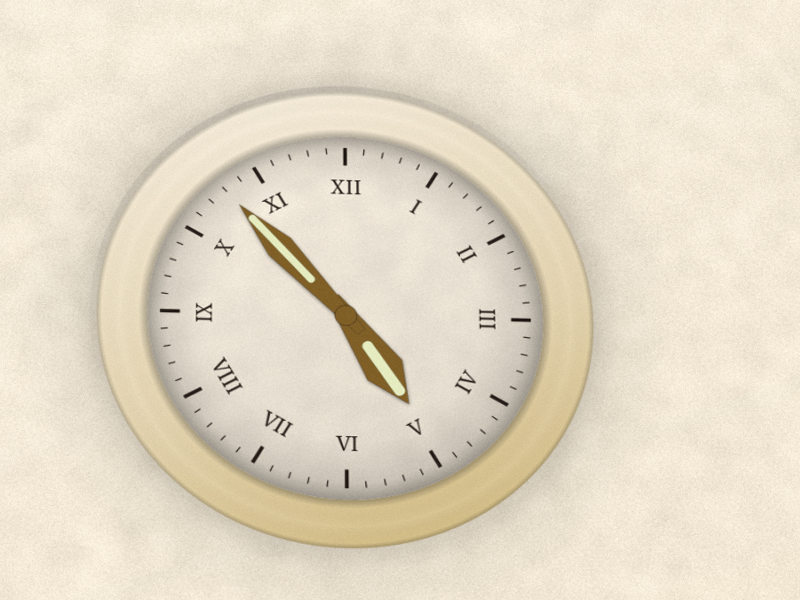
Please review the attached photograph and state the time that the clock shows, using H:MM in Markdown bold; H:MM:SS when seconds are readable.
**4:53**
